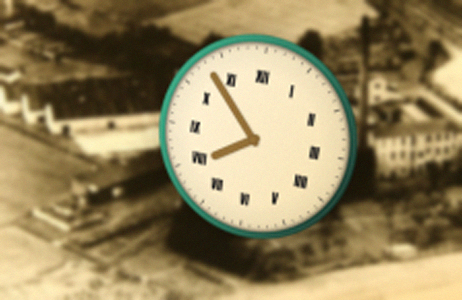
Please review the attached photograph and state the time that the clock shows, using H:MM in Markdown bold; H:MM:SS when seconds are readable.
**7:53**
